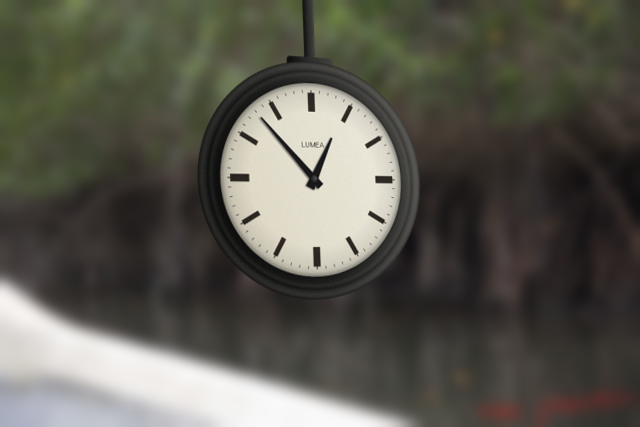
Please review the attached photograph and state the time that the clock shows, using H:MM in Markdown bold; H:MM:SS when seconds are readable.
**12:53**
